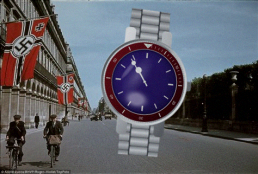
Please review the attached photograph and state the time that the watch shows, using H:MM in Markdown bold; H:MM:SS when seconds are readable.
**10:54**
